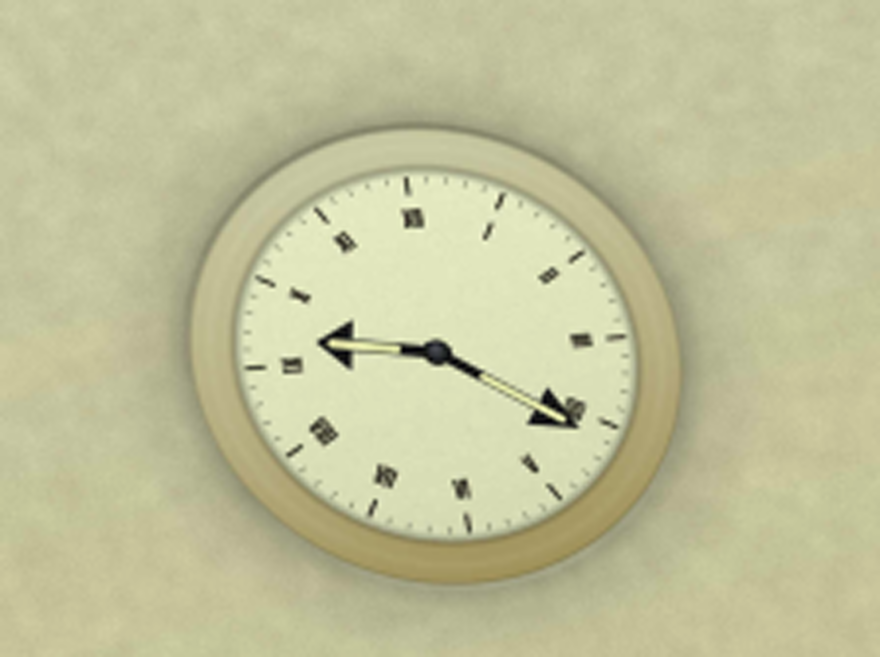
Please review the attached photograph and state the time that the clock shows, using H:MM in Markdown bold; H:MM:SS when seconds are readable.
**9:21**
